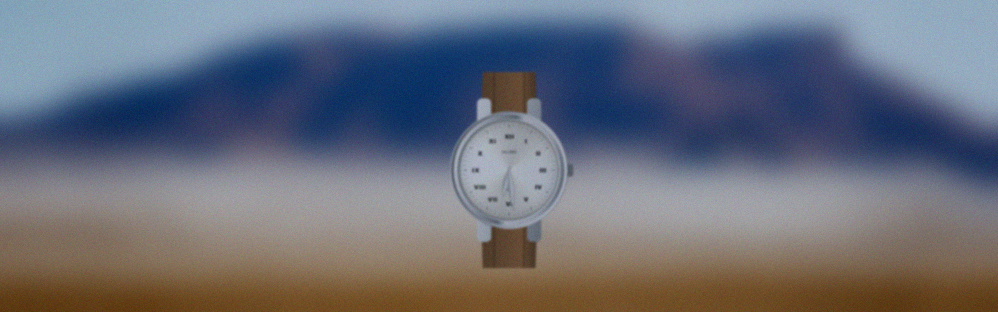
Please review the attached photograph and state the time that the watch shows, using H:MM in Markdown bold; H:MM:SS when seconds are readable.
**6:29**
